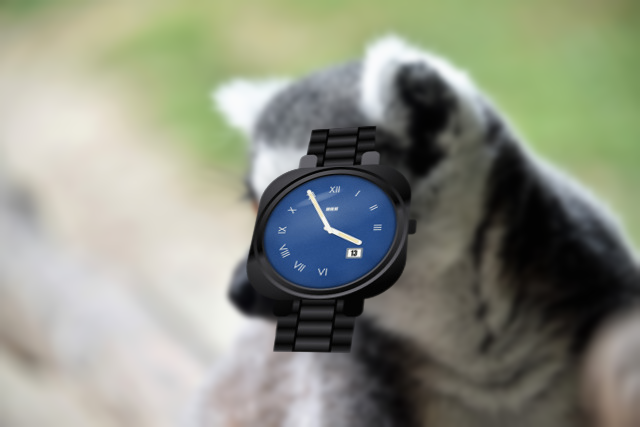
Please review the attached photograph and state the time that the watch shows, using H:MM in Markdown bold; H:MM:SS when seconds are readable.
**3:55**
